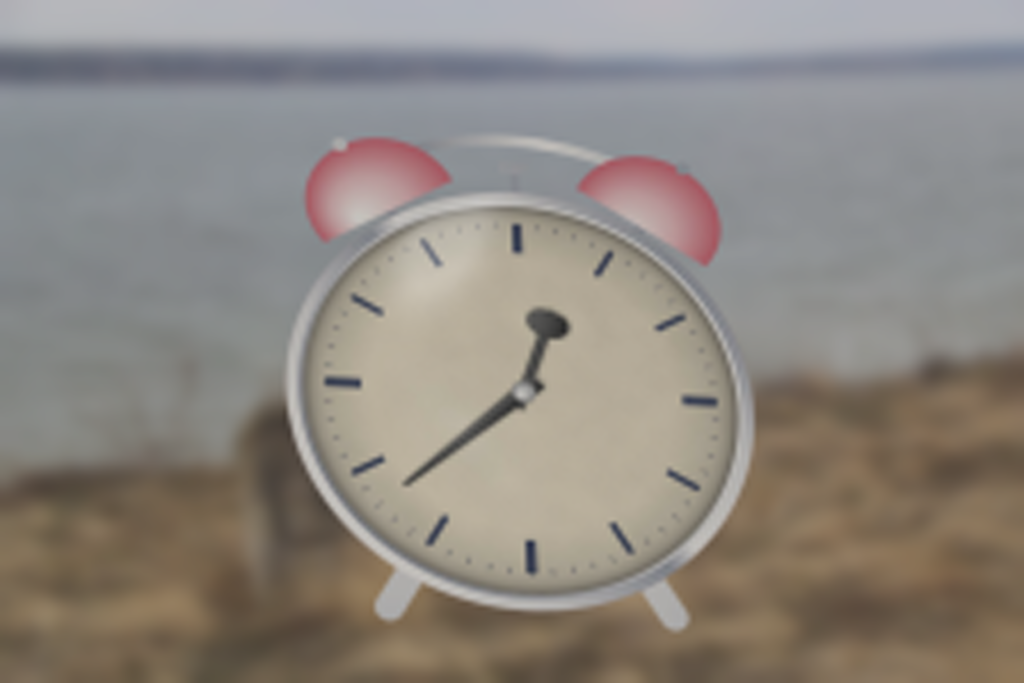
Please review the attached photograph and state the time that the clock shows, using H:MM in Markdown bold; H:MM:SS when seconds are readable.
**12:38**
